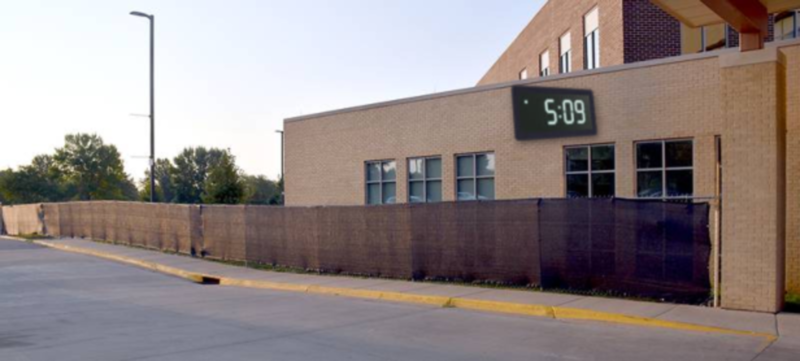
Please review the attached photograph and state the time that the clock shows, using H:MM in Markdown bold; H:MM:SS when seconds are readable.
**5:09**
